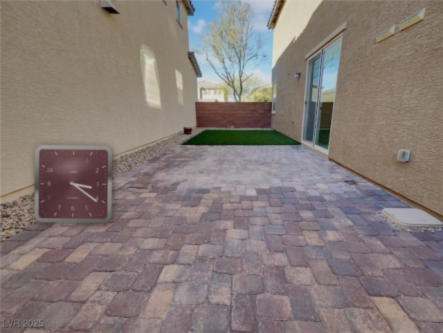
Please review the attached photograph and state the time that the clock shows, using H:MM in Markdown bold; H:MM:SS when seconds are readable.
**3:21**
